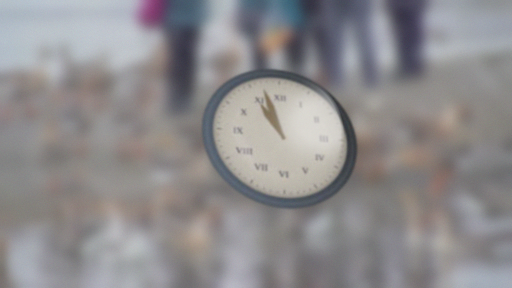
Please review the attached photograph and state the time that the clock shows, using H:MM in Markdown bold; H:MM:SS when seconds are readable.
**10:57**
